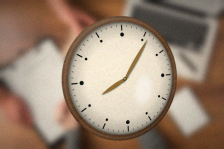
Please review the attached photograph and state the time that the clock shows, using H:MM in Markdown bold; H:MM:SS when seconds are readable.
**8:06**
